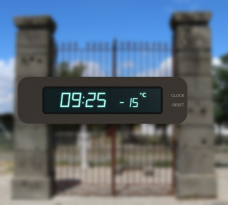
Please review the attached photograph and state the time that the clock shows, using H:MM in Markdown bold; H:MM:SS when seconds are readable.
**9:25**
